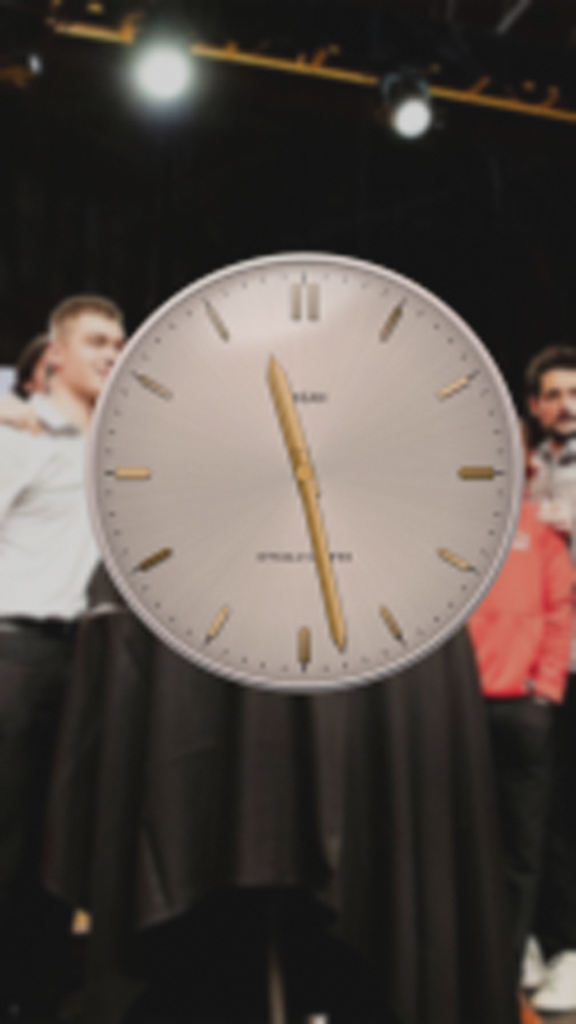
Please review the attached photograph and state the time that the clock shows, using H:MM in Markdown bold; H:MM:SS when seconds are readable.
**11:28**
